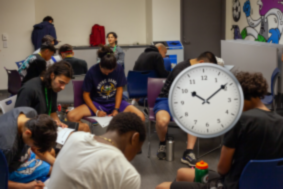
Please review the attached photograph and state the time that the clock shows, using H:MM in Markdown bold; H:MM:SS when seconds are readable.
**10:09**
